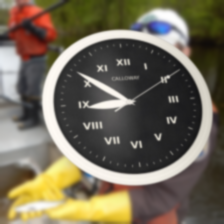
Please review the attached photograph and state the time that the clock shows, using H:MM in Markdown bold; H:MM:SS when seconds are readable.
**8:51:10**
